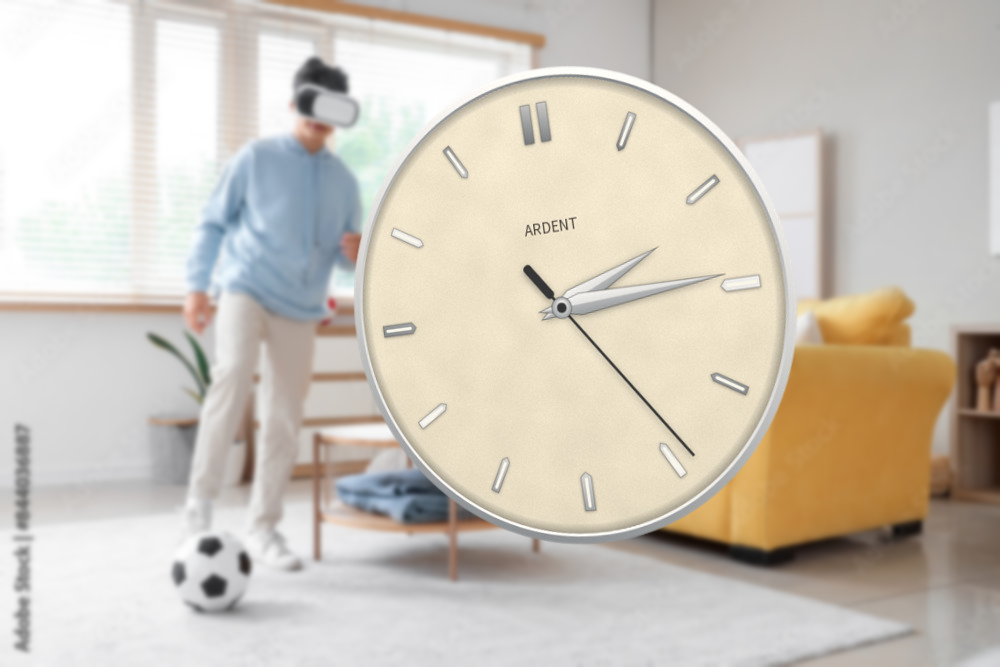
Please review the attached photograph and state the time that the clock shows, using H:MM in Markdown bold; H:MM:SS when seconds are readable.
**2:14:24**
